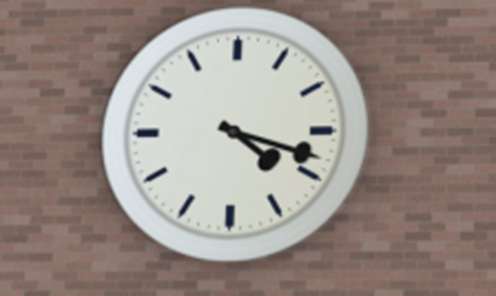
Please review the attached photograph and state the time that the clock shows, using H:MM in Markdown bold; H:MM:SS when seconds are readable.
**4:18**
